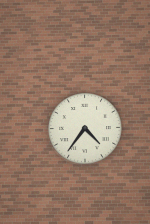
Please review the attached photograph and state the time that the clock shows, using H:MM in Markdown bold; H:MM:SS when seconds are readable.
**4:36**
